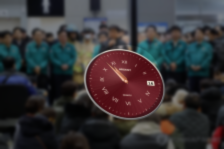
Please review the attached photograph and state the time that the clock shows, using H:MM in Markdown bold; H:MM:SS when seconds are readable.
**10:53**
